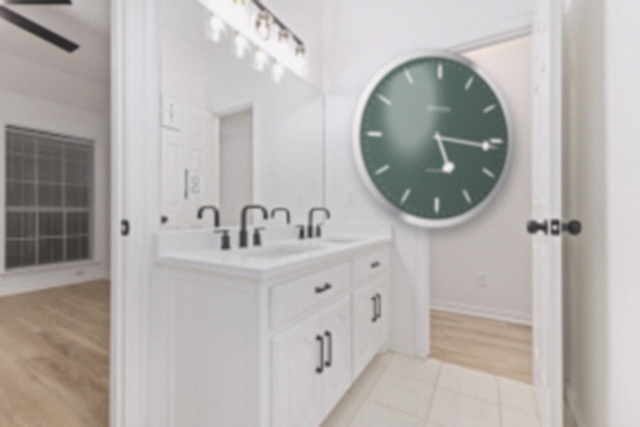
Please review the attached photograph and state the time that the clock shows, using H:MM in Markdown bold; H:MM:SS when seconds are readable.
**5:16**
